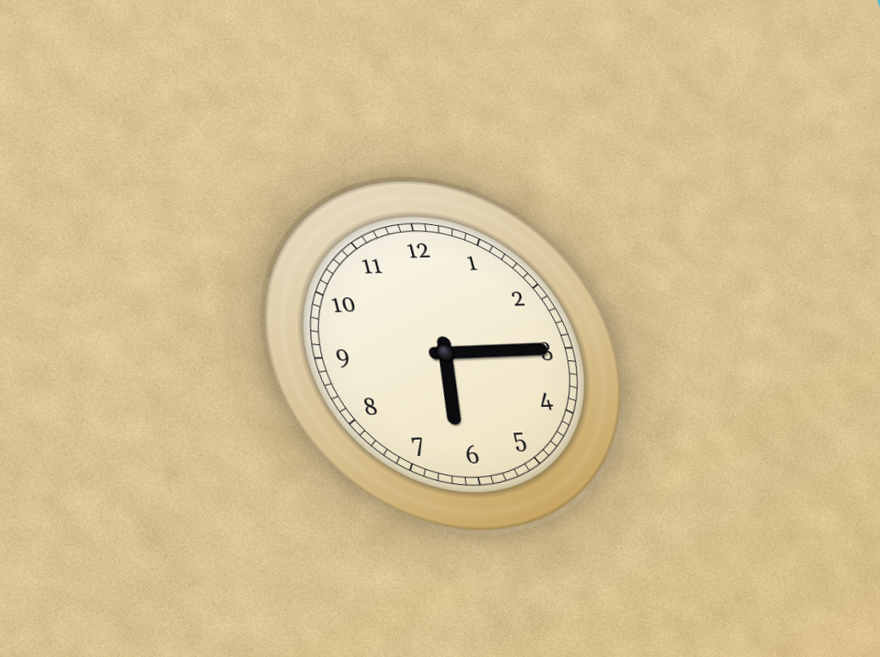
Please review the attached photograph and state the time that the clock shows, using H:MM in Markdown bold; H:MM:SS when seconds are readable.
**6:15**
